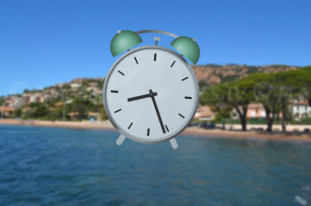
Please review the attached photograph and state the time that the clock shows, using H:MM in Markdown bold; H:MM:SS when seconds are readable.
**8:26**
